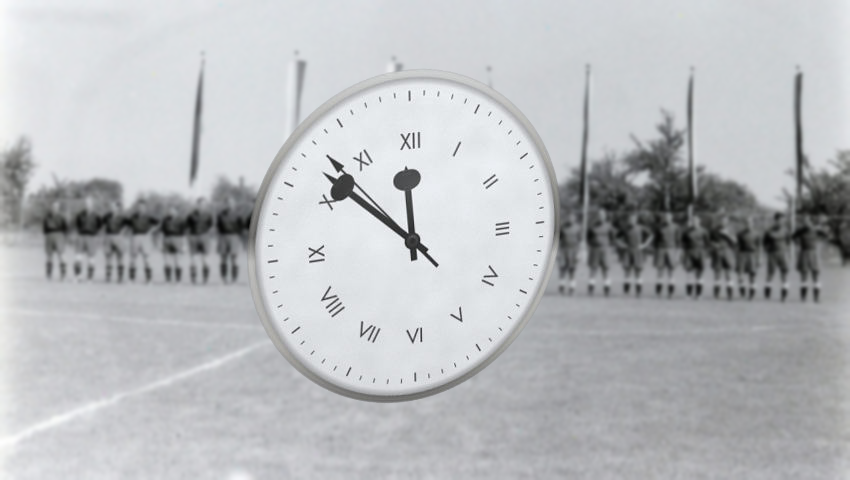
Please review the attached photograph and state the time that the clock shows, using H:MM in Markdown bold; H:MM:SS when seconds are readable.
**11:51:53**
